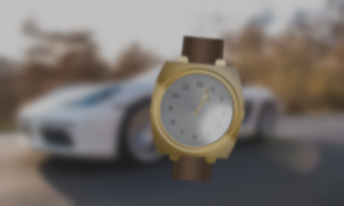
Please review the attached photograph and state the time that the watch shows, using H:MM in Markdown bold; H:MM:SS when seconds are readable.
**1:03**
